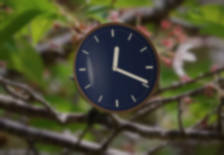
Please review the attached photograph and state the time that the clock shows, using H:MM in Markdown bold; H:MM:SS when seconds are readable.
**12:19**
